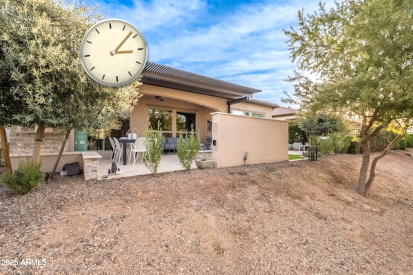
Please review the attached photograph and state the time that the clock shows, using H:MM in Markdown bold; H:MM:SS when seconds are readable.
**3:08**
